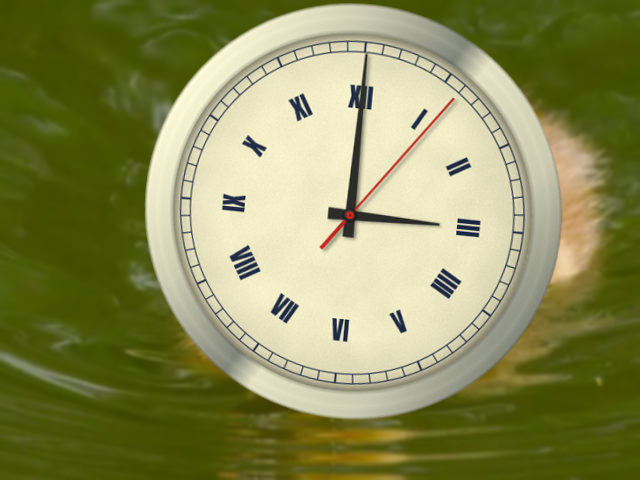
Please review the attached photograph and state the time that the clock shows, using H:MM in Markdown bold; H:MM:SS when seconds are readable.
**3:00:06**
